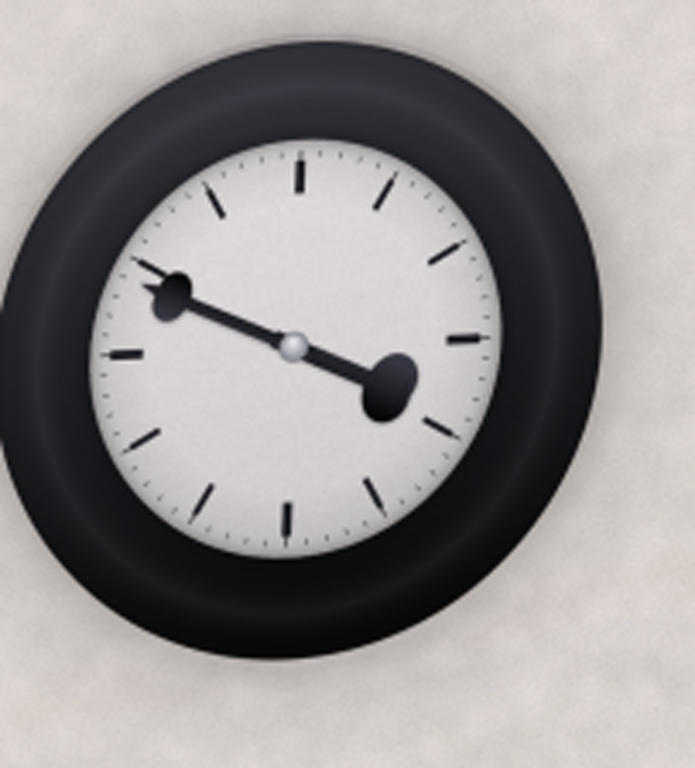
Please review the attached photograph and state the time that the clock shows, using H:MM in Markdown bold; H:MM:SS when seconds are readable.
**3:49**
